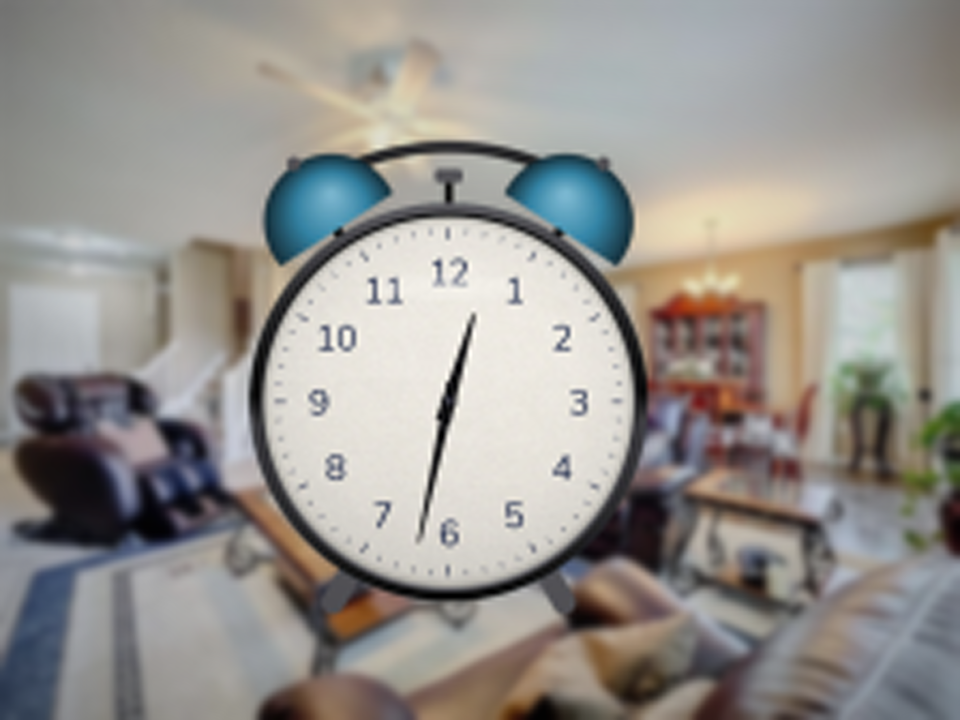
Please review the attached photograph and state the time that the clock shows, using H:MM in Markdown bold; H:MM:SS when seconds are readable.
**12:32**
